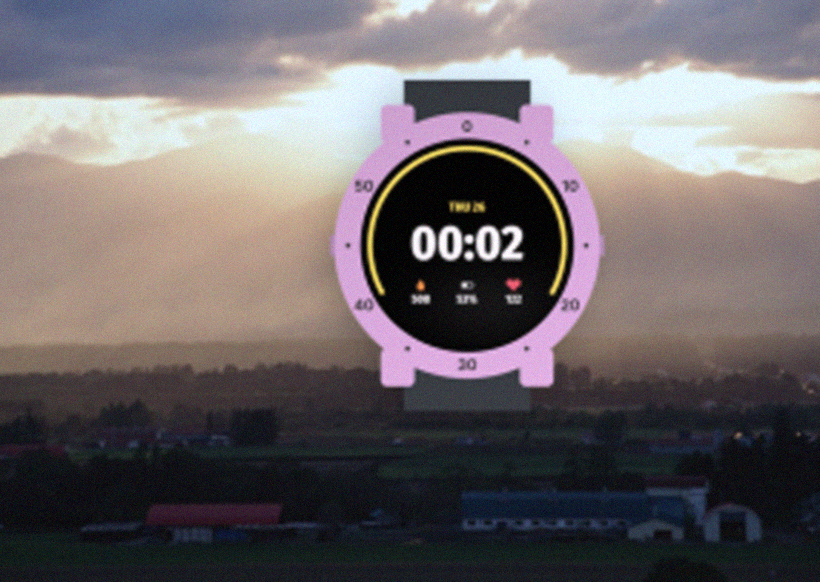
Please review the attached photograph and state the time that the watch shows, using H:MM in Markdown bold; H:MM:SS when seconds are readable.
**0:02**
